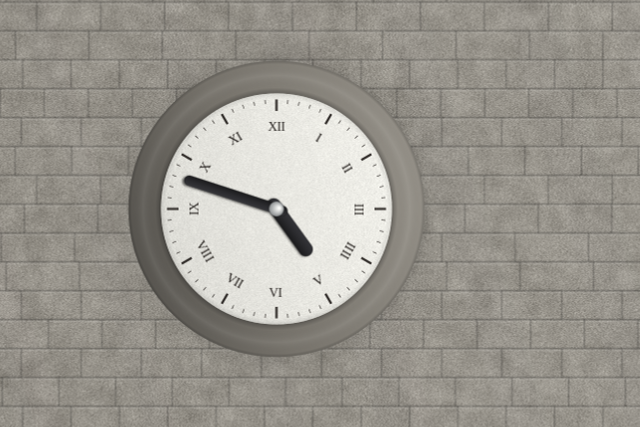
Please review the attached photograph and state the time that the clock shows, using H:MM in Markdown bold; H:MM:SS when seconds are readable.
**4:48**
